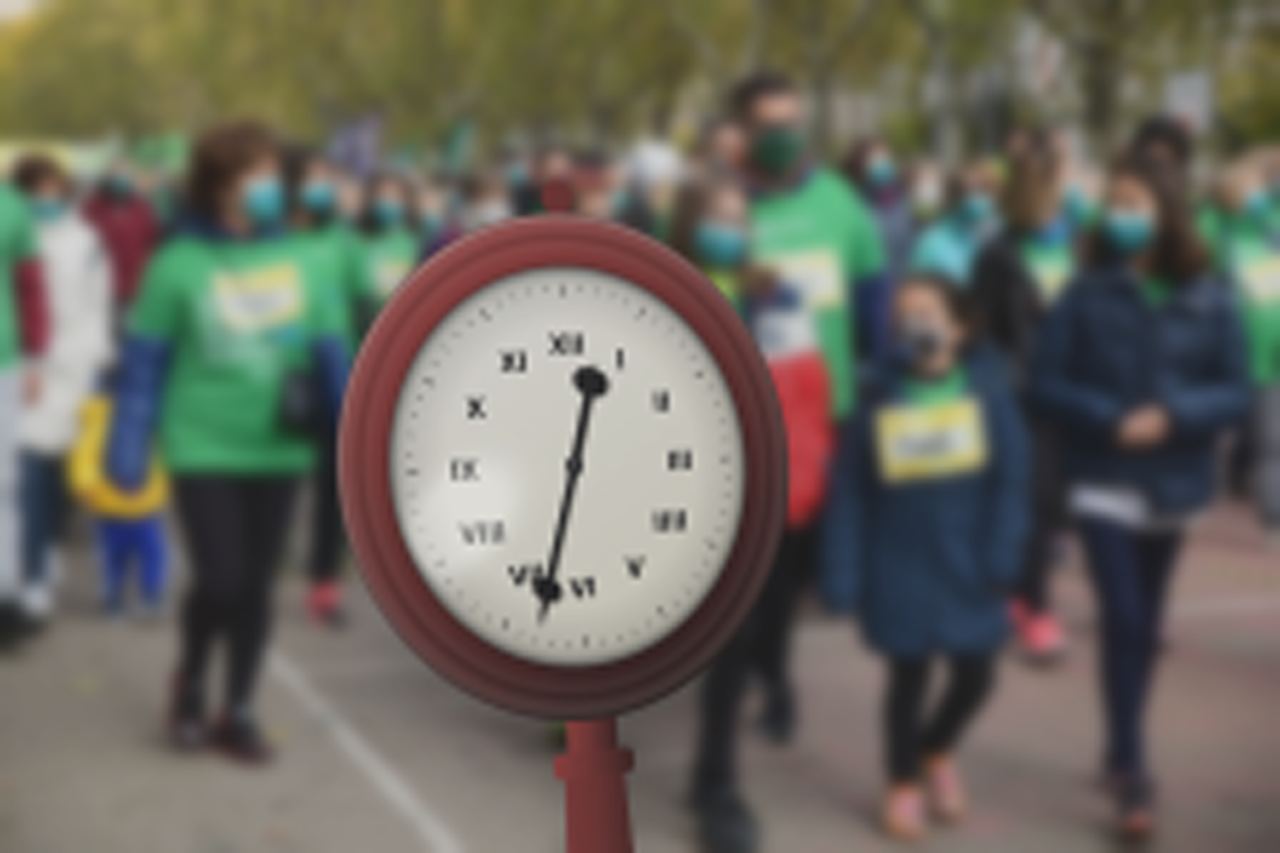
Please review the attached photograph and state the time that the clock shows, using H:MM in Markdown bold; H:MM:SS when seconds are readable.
**12:33**
